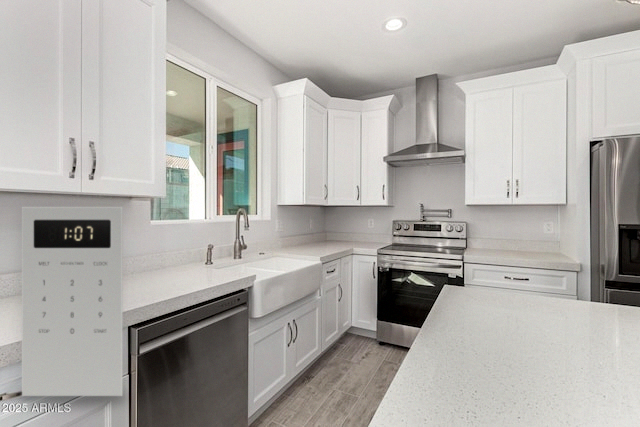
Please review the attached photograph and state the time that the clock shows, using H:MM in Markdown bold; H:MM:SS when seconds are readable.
**1:07**
